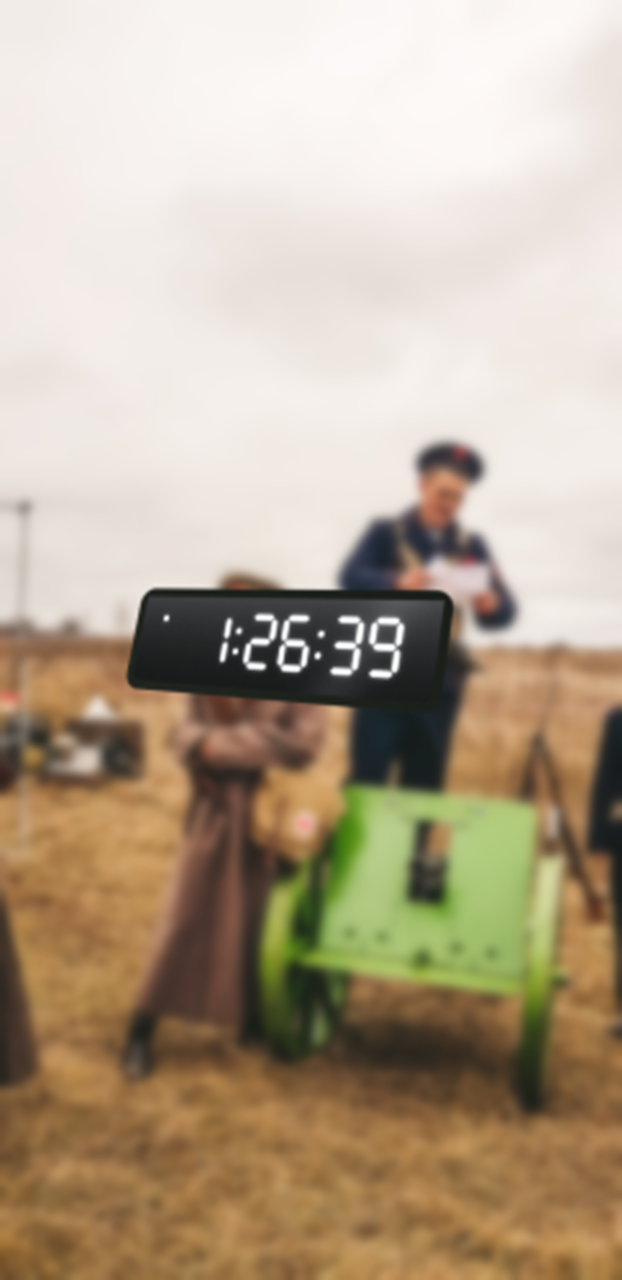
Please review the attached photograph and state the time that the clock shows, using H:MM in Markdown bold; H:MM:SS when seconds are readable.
**1:26:39**
